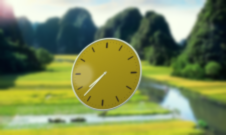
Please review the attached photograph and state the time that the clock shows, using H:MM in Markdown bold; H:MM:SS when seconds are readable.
**7:37**
